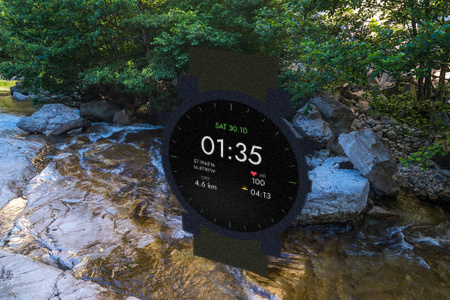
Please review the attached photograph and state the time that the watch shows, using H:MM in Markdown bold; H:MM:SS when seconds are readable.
**1:35**
